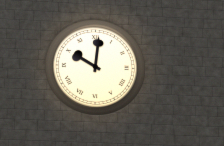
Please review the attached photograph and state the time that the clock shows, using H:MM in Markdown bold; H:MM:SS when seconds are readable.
**10:01**
